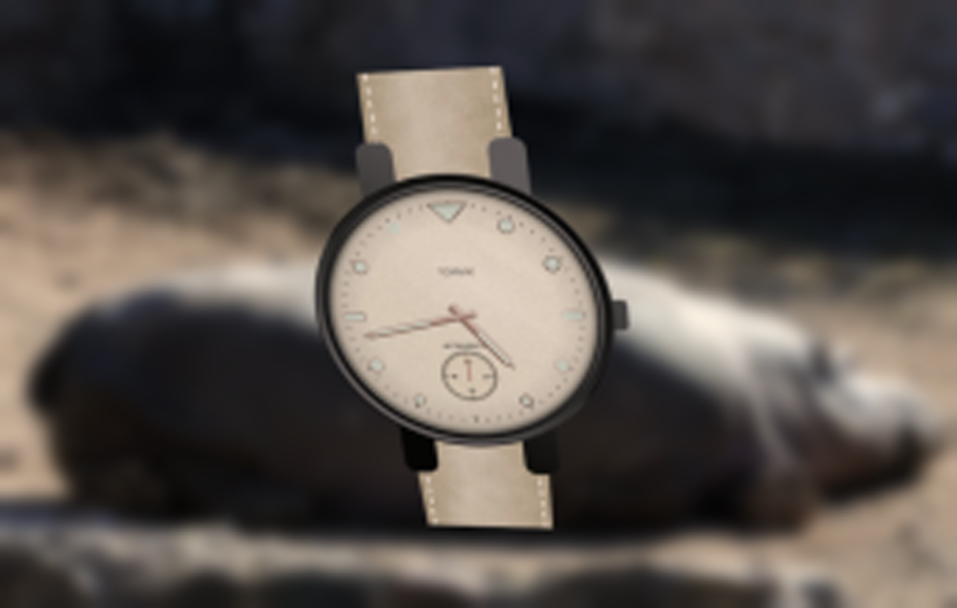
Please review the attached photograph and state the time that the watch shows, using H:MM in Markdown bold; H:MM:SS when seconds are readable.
**4:43**
